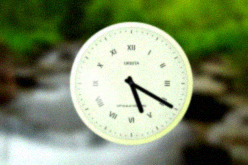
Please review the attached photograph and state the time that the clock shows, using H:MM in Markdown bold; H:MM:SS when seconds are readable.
**5:20**
